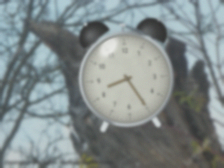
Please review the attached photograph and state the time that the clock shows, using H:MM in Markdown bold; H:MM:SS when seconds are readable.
**8:25**
